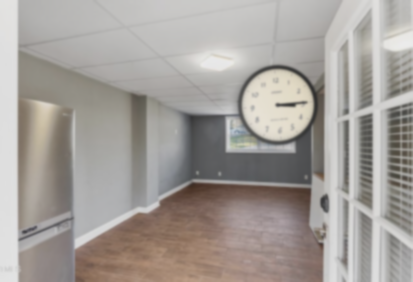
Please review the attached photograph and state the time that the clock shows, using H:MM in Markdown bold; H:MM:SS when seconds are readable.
**3:15**
